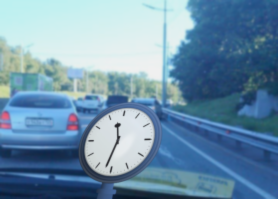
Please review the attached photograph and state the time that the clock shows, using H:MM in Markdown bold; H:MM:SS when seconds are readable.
**11:32**
